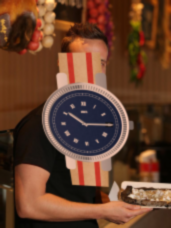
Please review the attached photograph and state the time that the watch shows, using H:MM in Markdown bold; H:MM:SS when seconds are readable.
**10:15**
